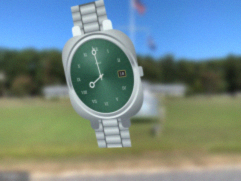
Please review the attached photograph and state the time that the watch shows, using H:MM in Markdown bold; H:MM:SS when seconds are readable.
**7:59**
